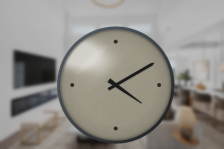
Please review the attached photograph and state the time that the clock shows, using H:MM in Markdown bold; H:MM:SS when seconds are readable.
**4:10**
